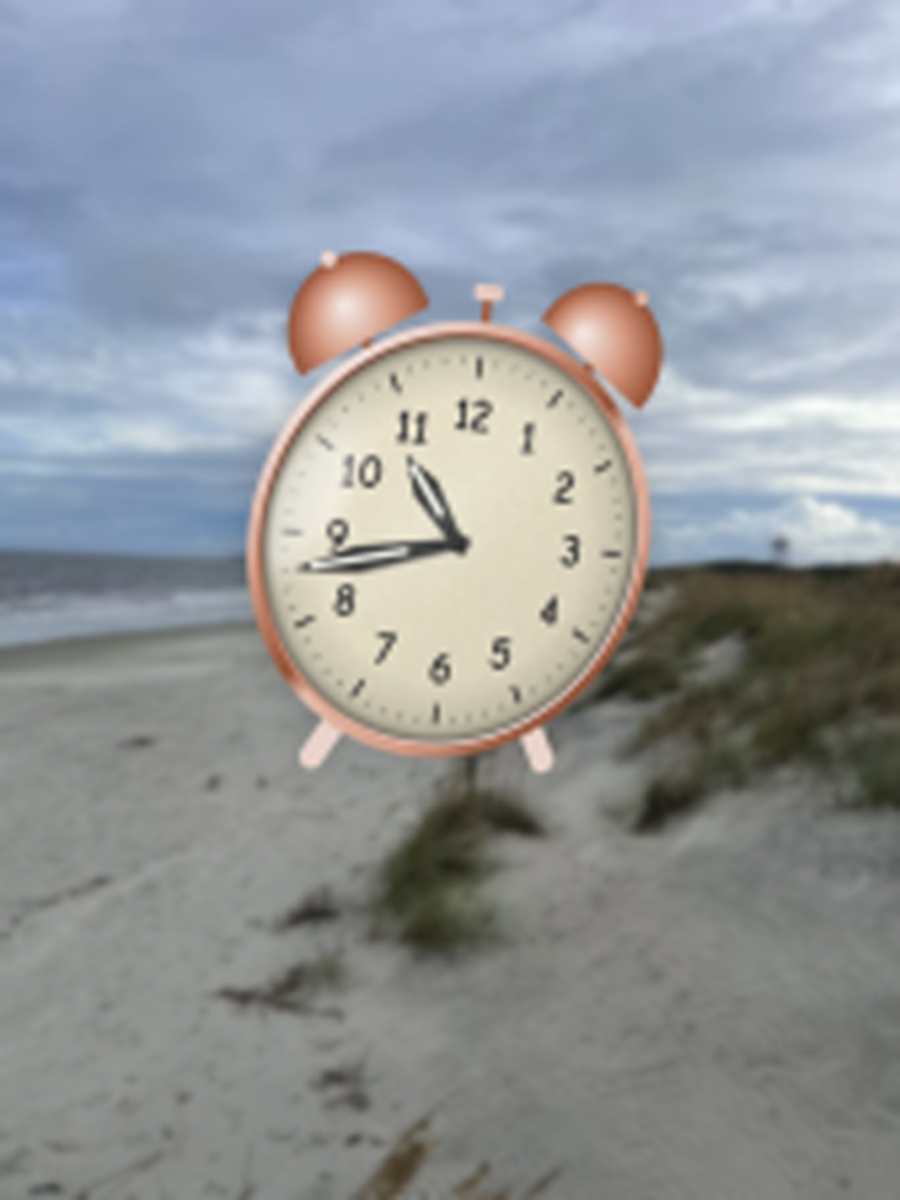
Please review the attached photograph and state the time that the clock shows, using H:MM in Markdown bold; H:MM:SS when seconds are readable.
**10:43**
